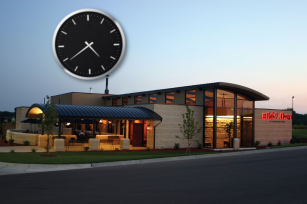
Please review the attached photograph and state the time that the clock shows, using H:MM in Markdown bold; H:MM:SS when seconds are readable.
**4:39**
